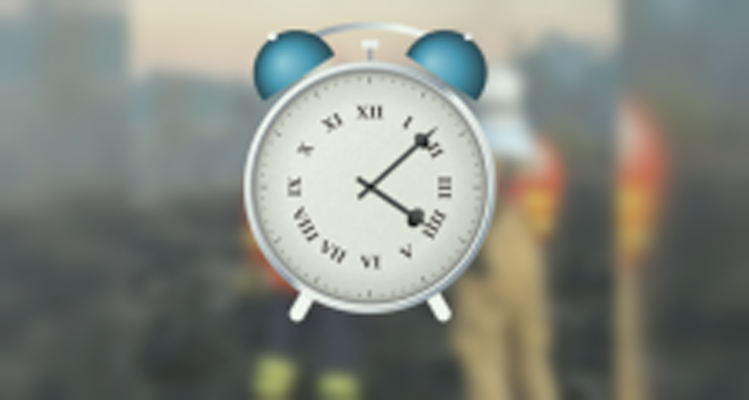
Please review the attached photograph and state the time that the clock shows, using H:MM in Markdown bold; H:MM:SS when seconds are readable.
**4:08**
